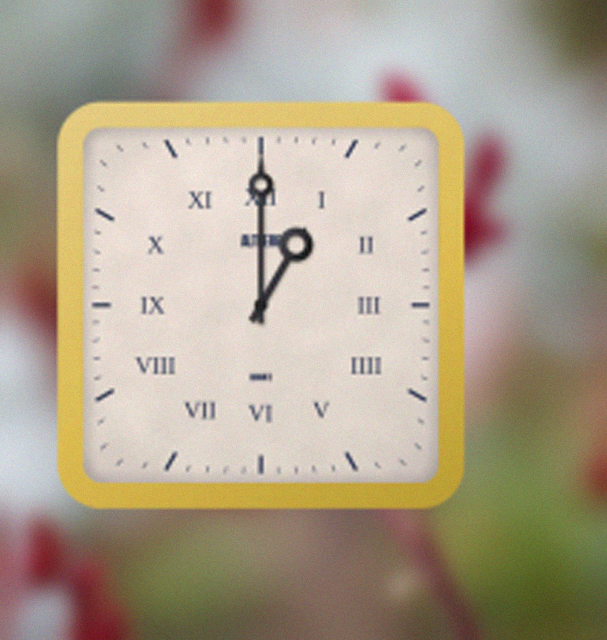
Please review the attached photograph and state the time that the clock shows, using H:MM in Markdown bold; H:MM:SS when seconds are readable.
**1:00**
